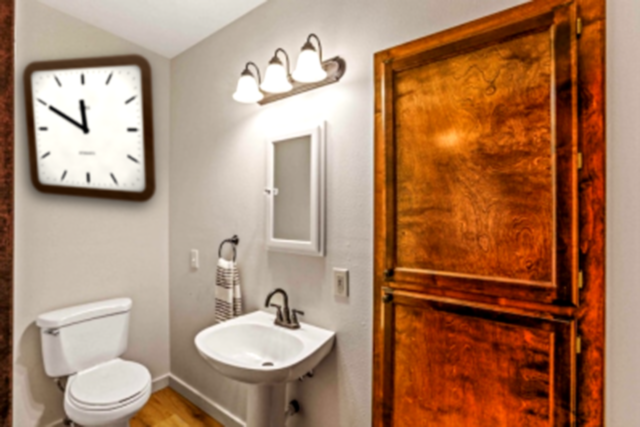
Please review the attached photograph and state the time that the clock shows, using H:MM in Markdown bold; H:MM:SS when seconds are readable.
**11:50**
